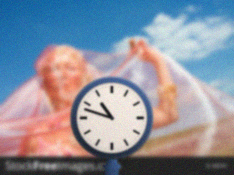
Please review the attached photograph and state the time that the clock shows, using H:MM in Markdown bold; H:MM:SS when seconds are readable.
**10:48**
